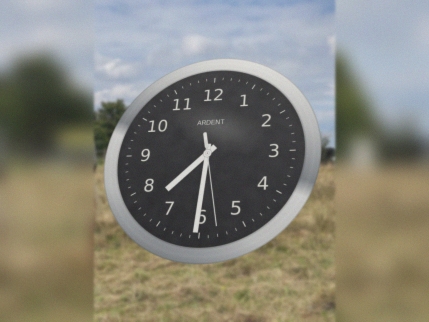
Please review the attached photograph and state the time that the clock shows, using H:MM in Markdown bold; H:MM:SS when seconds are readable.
**7:30:28**
